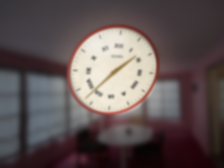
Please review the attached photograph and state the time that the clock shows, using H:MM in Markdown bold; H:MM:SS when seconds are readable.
**1:37**
